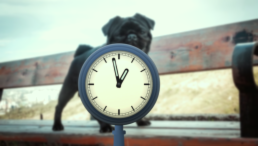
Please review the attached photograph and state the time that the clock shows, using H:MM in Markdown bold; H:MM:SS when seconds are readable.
**12:58**
